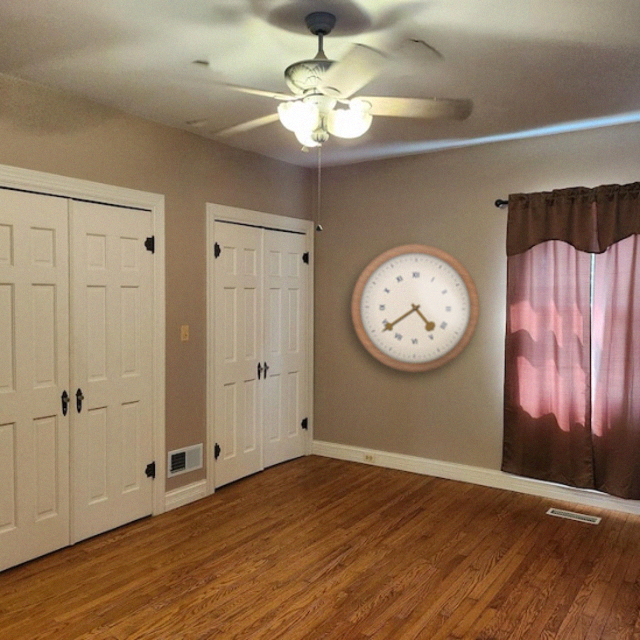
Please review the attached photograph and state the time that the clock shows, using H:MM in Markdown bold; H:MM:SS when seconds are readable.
**4:39**
